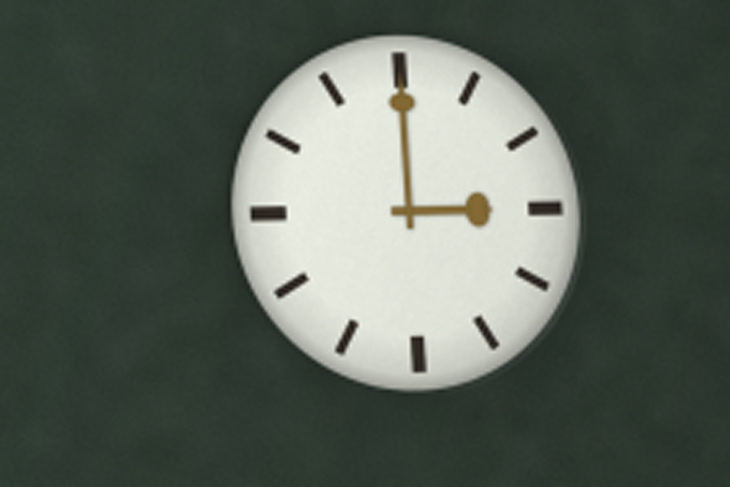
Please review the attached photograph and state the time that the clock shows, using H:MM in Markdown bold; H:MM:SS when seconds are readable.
**3:00**
